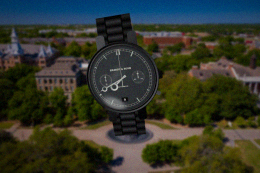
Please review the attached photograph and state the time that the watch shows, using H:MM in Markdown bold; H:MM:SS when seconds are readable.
**7:41**
